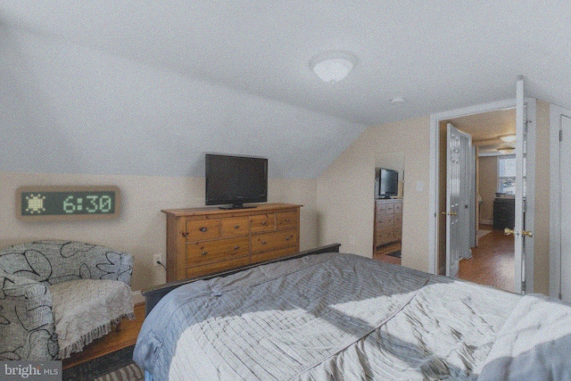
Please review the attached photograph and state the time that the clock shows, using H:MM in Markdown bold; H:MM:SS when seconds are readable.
**6:30**
